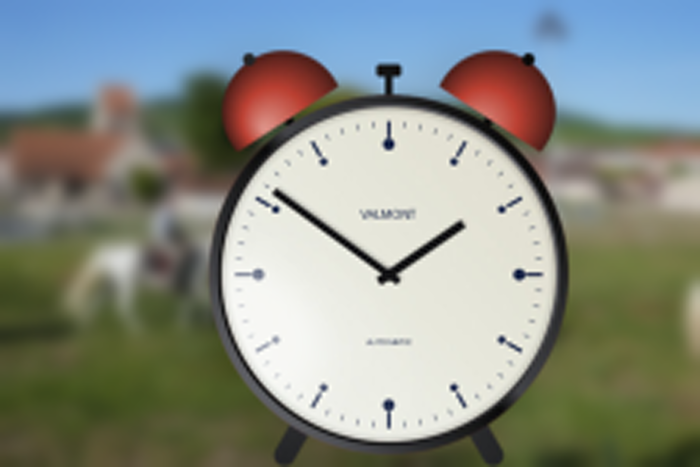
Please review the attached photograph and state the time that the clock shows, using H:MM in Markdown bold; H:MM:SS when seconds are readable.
**1:51**
